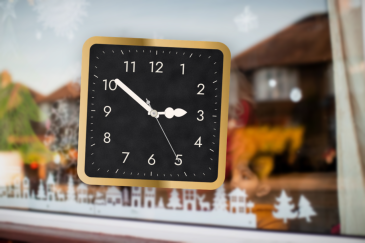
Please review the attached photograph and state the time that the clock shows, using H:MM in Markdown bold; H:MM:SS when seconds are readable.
**2:51:25**
